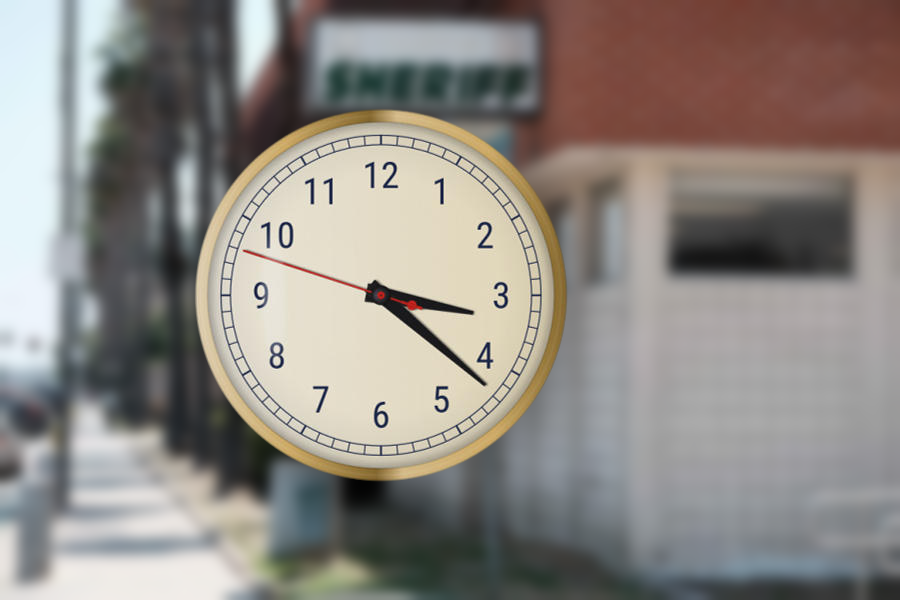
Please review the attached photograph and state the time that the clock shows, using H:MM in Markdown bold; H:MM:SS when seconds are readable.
**3:21:48**
